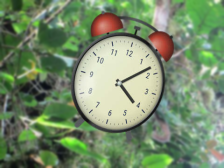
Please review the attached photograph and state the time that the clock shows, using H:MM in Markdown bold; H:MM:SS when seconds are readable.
**4:08**
